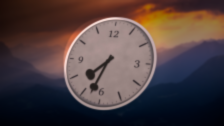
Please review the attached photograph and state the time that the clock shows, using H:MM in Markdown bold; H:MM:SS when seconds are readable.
**7:33**
